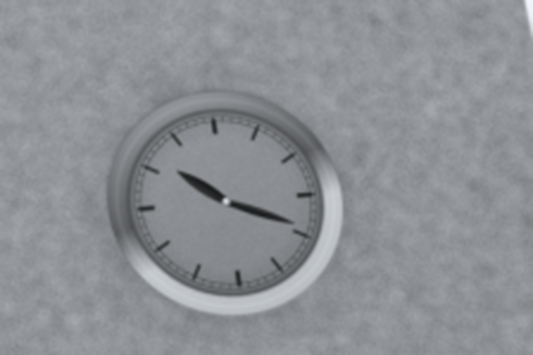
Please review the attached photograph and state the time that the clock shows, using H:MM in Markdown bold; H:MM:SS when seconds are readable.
**10:19**
